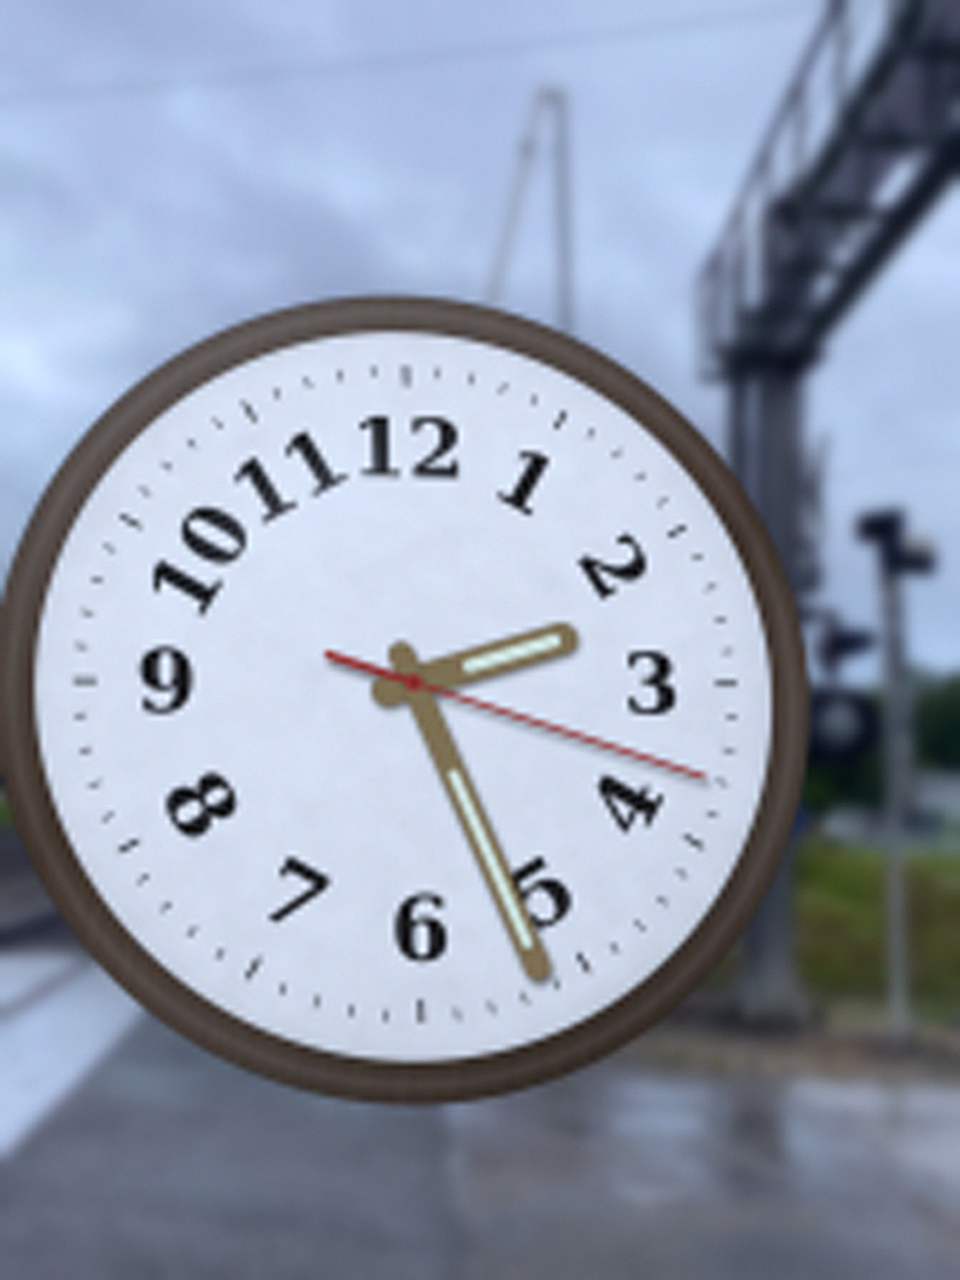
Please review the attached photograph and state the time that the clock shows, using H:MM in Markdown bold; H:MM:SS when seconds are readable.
**2:26:18**
